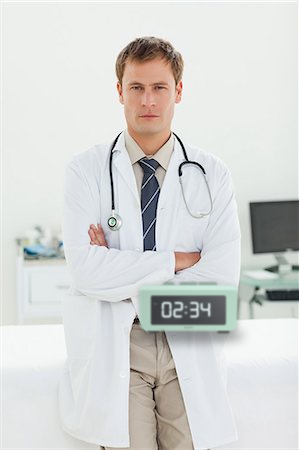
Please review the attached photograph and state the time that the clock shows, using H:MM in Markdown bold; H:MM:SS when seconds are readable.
**2:34**
